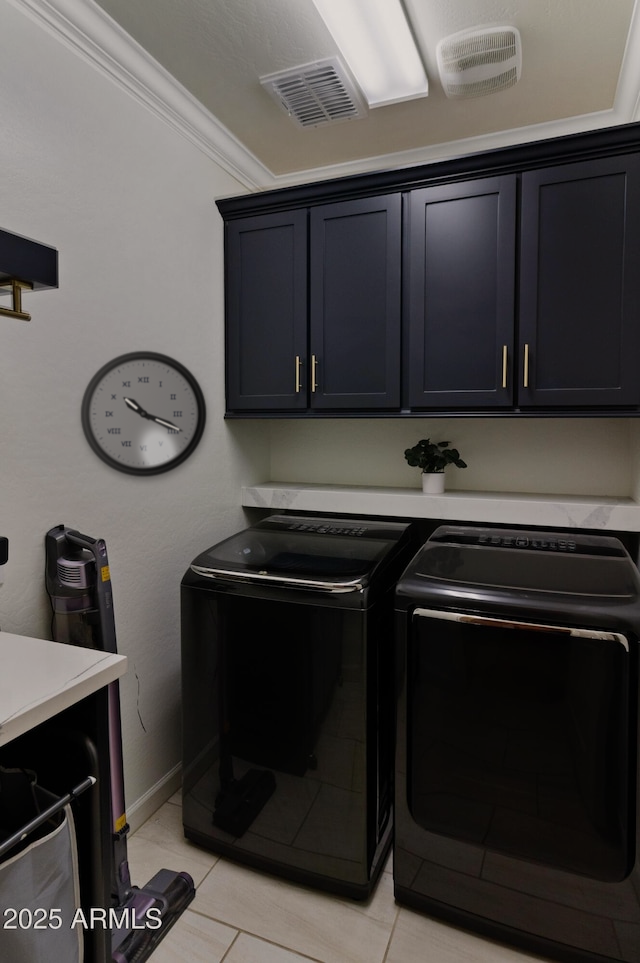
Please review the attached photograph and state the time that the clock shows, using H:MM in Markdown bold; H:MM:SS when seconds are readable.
**10:19**
